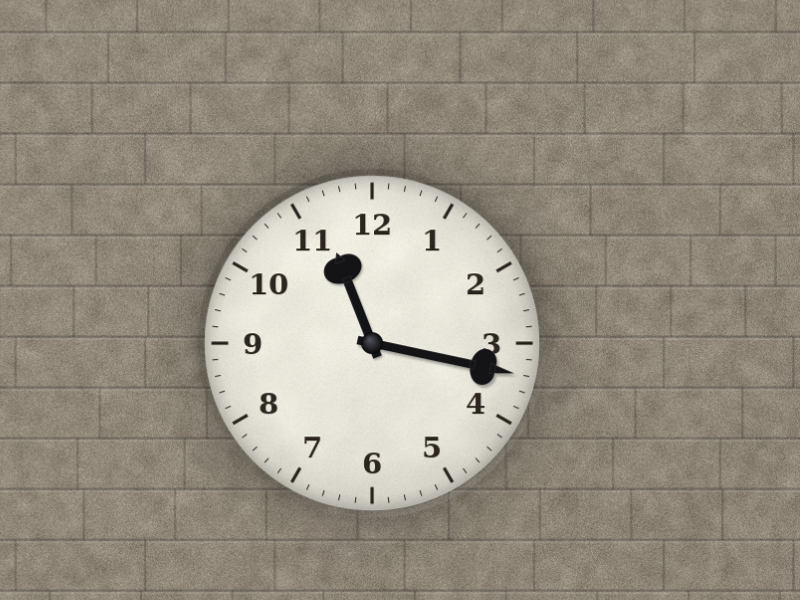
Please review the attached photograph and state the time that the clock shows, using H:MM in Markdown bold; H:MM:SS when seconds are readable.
**11:17**
